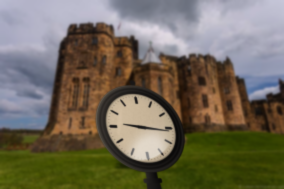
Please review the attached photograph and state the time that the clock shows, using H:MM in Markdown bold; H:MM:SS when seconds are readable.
**9:16**
